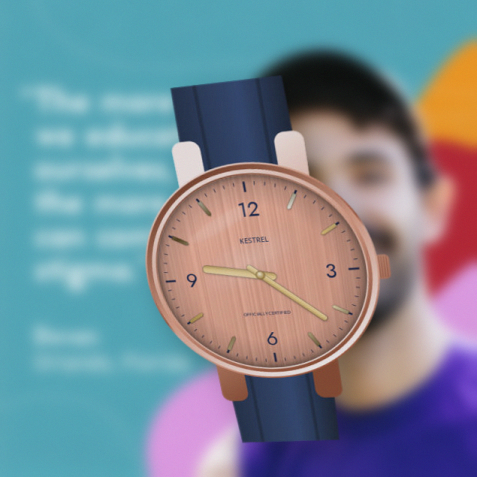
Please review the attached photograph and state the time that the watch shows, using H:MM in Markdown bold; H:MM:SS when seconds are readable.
**9:22**
